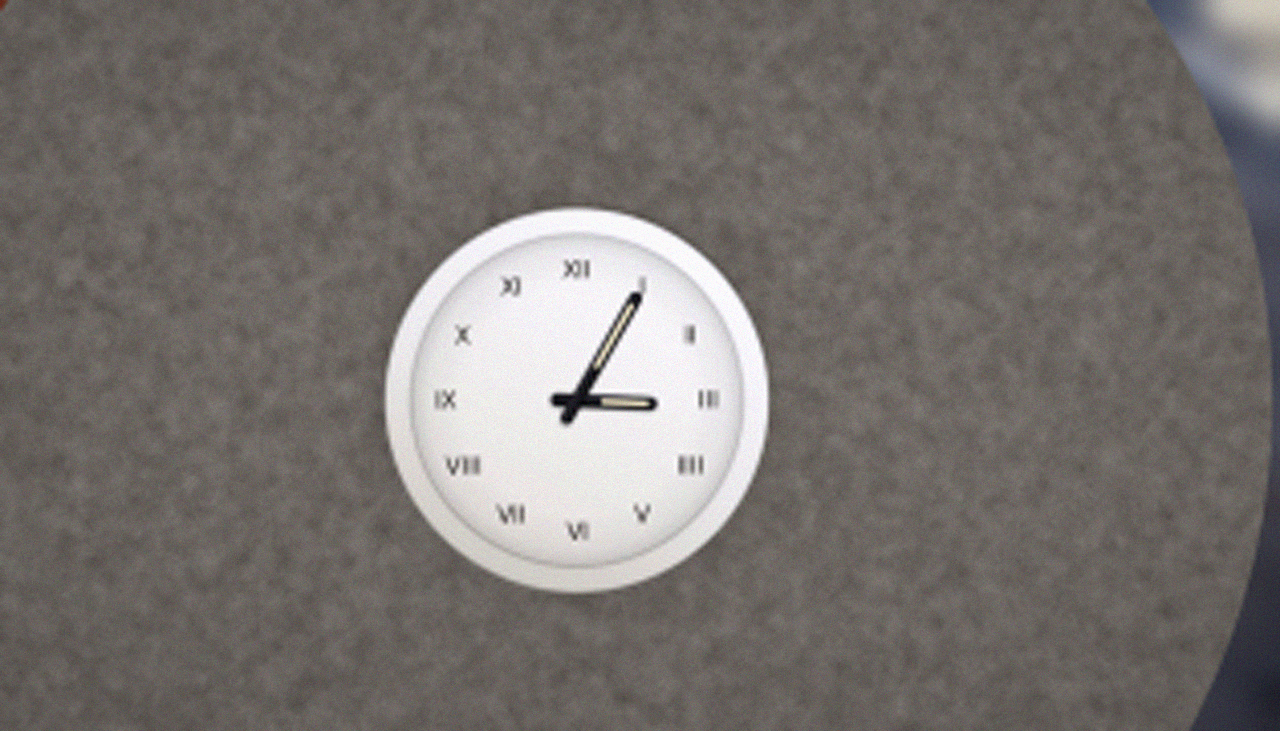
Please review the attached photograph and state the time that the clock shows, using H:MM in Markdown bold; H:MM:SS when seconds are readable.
**3:05**
